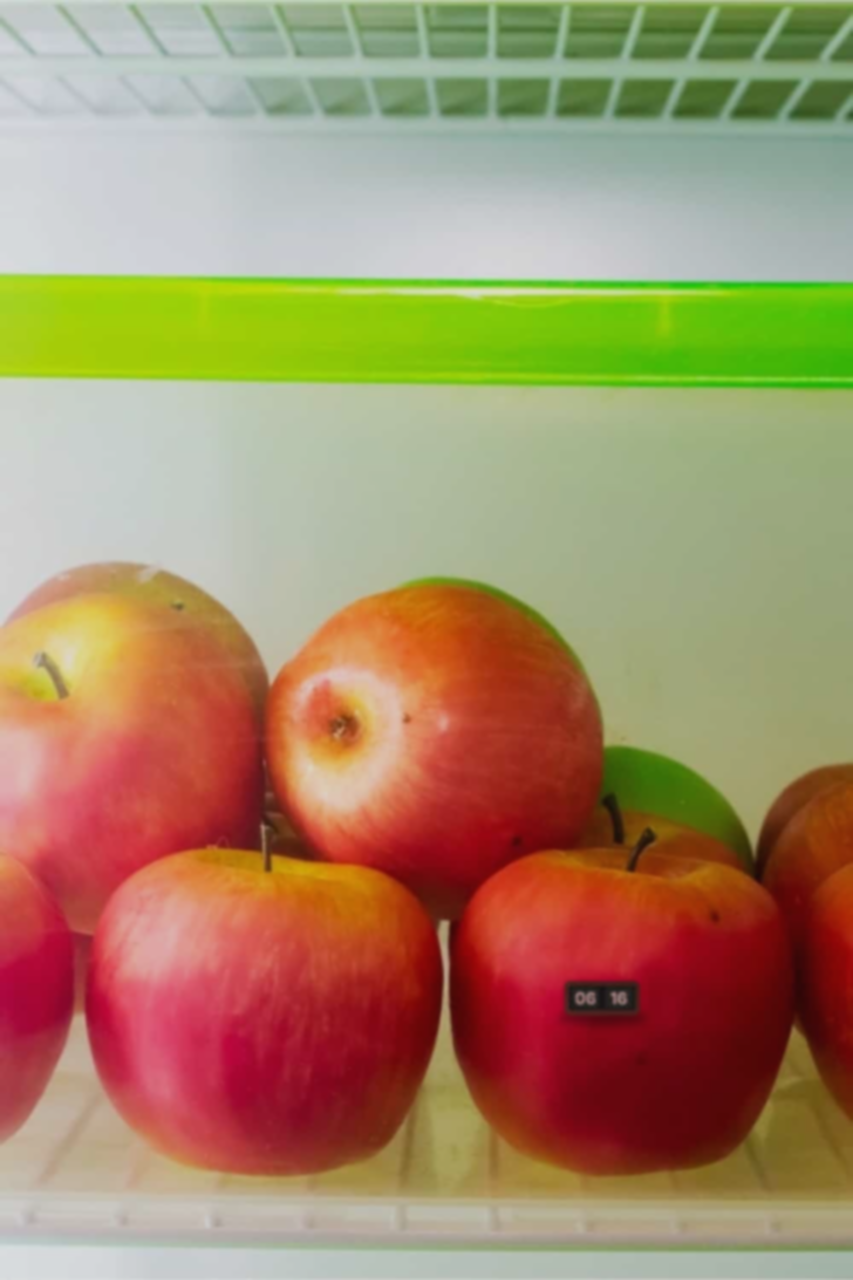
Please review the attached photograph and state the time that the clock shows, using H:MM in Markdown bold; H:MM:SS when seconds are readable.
**6:16**
